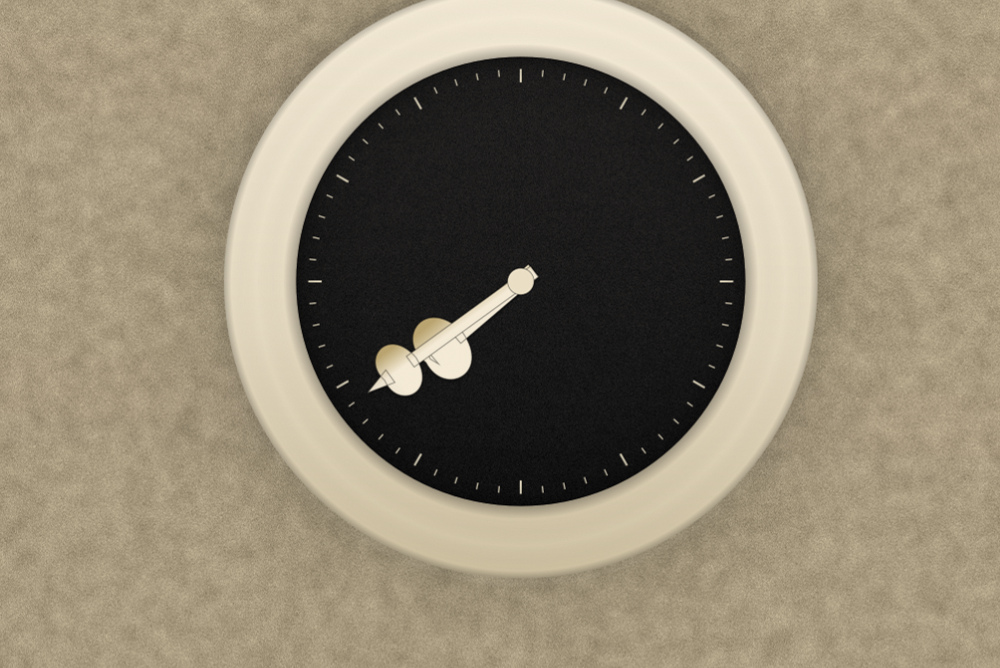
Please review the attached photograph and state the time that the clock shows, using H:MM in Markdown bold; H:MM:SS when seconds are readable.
**7:39**
